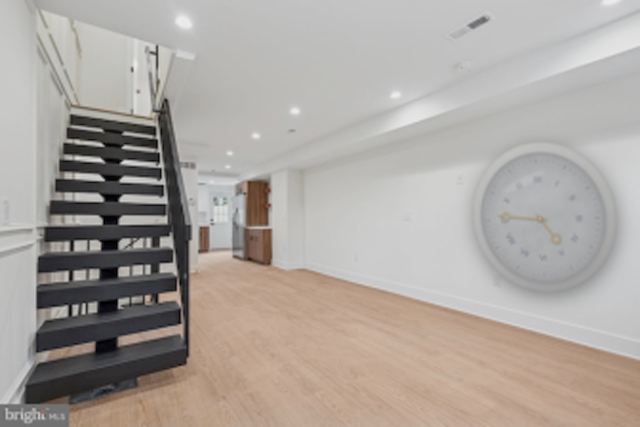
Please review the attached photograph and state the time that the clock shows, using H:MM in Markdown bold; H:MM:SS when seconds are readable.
**4:46**
